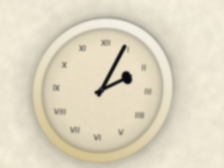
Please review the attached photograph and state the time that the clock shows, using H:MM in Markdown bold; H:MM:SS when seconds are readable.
**2:04**
